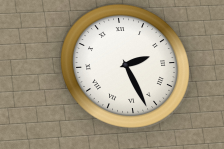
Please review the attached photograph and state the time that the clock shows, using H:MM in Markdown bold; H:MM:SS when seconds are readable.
**2:27**
